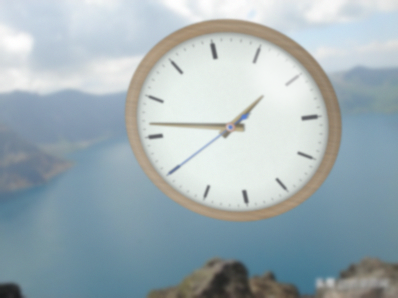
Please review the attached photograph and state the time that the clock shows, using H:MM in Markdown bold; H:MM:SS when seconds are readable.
**1:46:40**
